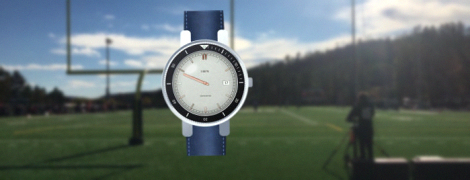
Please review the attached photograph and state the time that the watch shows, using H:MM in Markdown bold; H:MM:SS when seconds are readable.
**9:49**
